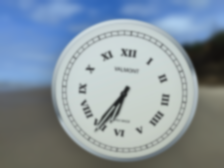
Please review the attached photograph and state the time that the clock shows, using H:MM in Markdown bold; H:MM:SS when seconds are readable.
**6:35**
